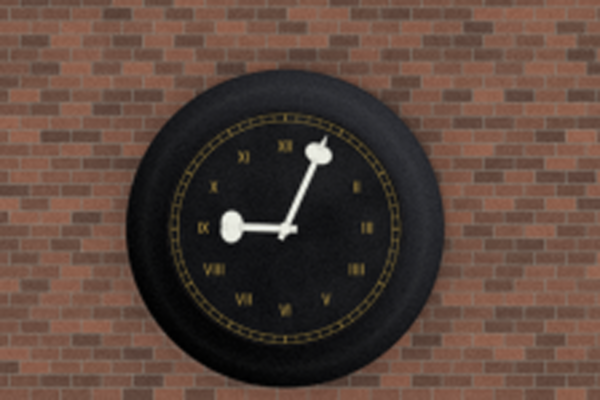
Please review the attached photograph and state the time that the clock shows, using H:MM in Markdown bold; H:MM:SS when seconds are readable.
**9:04**
